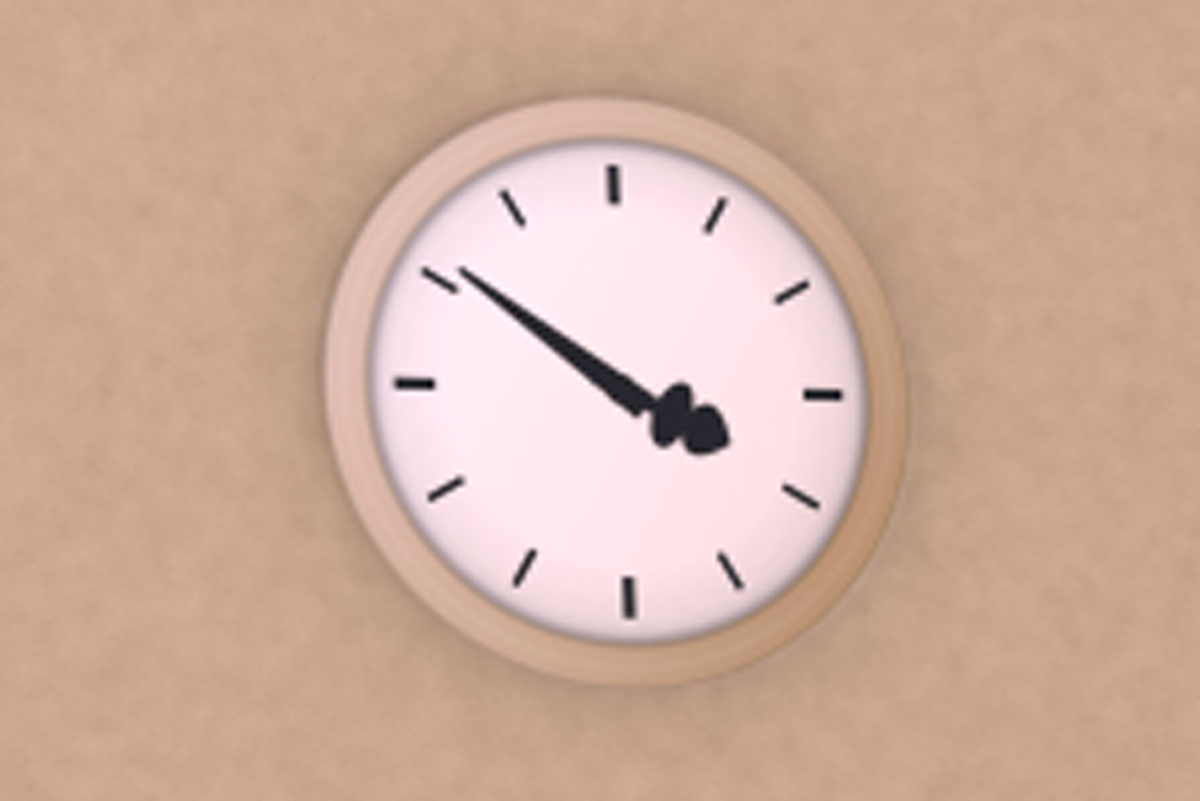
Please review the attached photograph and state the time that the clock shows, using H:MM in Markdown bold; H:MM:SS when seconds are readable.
**3:51**
